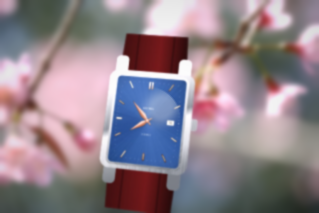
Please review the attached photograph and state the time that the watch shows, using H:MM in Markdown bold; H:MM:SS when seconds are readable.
**7:53**
